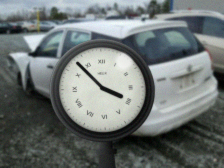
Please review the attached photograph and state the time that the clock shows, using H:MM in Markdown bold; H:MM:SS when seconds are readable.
**3:53**
